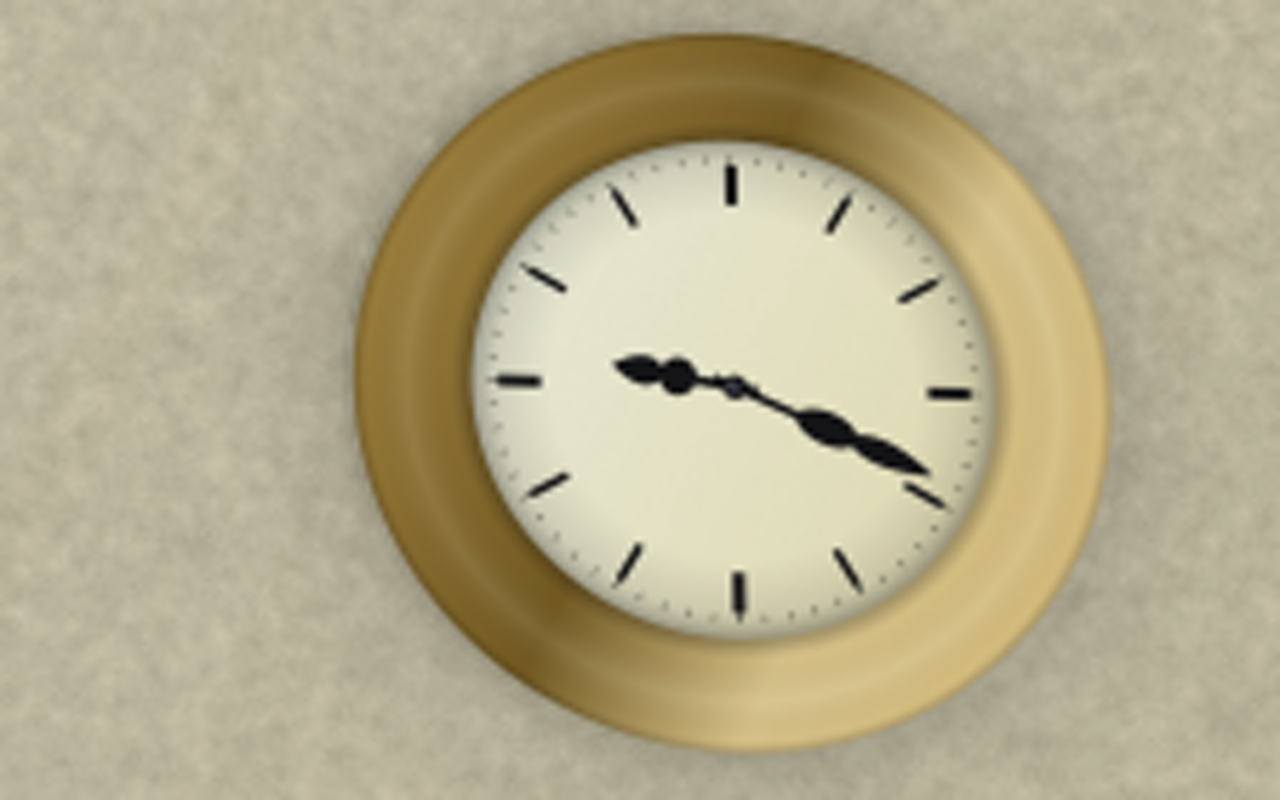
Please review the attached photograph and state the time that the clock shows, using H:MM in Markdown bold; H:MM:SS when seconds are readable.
**9:19**
